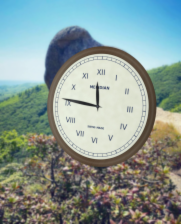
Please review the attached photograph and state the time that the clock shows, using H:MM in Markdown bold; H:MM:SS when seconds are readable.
**11:46**
